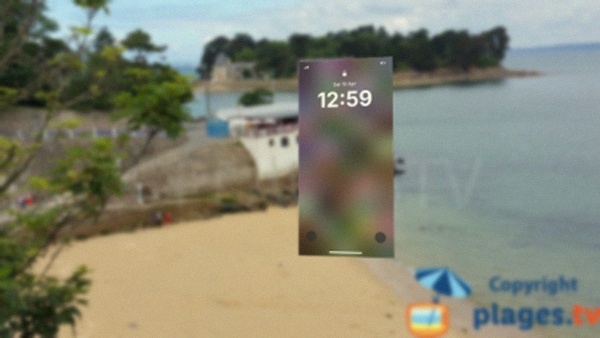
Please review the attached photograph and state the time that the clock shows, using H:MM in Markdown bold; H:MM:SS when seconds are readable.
**12:59**
